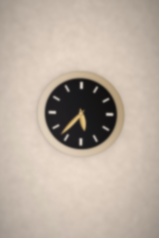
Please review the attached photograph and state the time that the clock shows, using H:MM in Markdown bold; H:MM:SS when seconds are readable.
**5:37**
